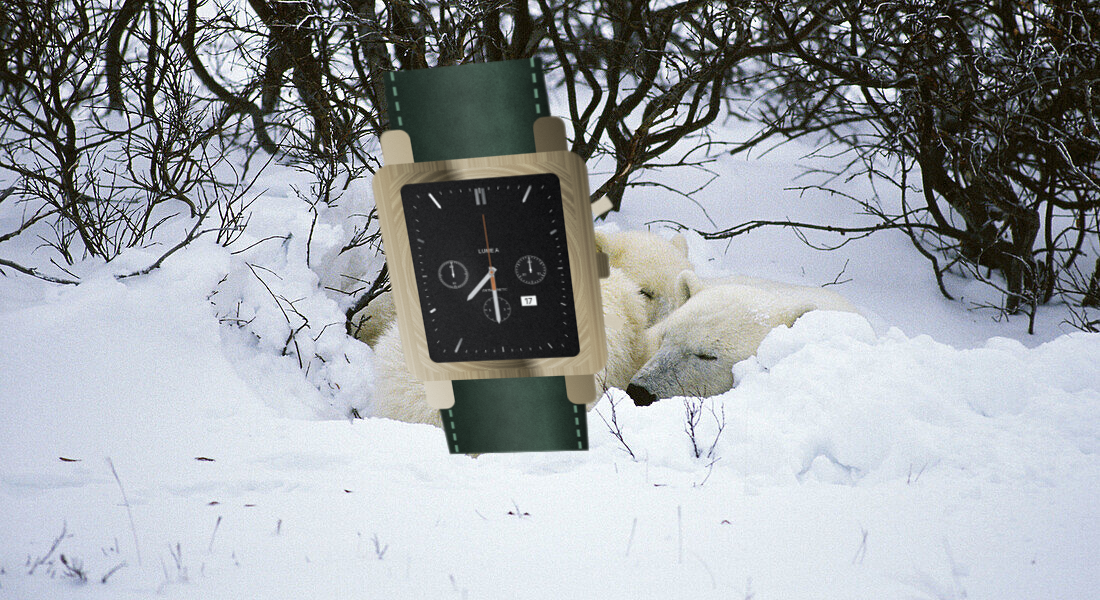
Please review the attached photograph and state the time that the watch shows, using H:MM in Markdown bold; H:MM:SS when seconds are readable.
**7:30**
